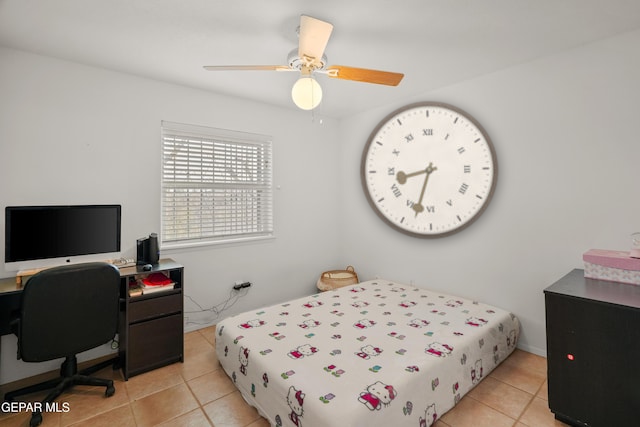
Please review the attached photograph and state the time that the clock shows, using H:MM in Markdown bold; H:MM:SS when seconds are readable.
**8:33**
